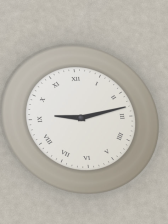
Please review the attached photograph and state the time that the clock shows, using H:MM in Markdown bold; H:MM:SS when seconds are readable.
**9:13**
